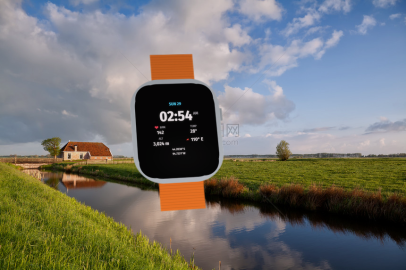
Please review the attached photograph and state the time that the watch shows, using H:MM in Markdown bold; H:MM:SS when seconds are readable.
**2:54**
